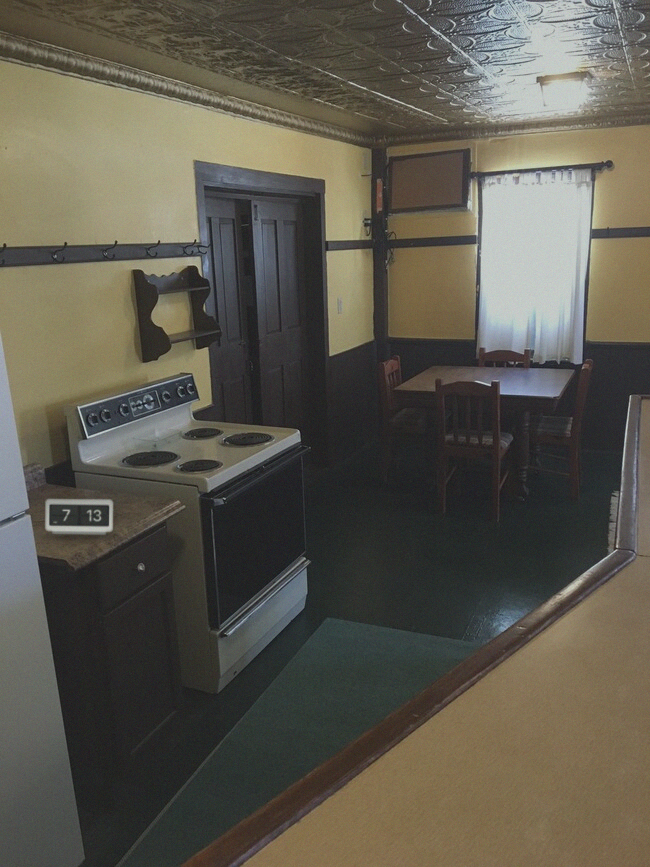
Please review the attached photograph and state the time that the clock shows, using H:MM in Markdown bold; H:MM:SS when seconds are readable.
**7:13**
